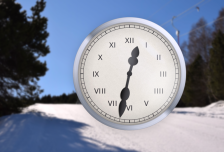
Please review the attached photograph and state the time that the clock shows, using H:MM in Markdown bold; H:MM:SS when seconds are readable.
**12:32**
